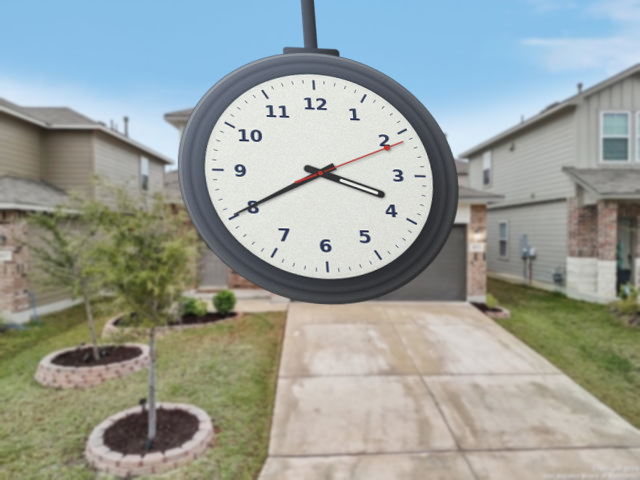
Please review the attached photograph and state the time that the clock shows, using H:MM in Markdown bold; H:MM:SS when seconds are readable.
**3:40:11**
